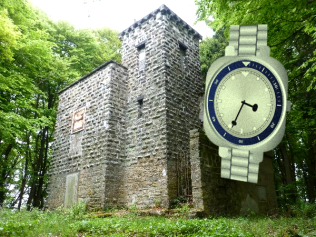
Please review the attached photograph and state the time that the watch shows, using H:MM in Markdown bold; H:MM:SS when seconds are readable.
**3:34**
